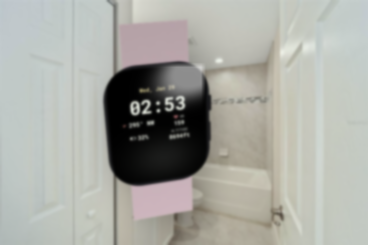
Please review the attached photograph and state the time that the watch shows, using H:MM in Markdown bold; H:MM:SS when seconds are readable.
**2:53**
